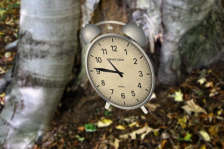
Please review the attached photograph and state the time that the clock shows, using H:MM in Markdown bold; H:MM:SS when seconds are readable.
**10:46**
